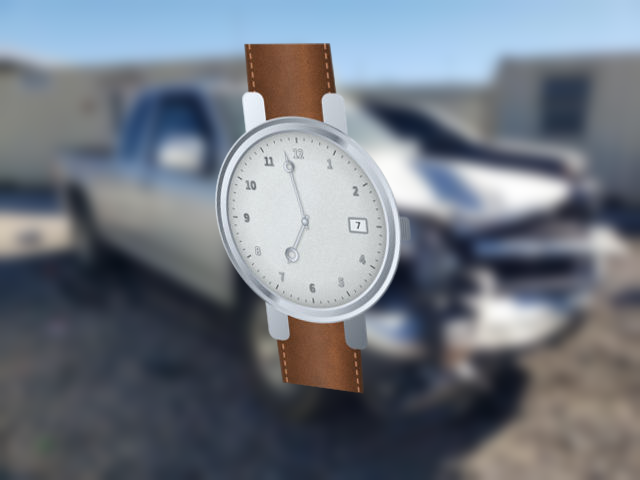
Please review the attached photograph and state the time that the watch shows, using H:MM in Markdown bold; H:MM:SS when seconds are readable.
**6:58**
